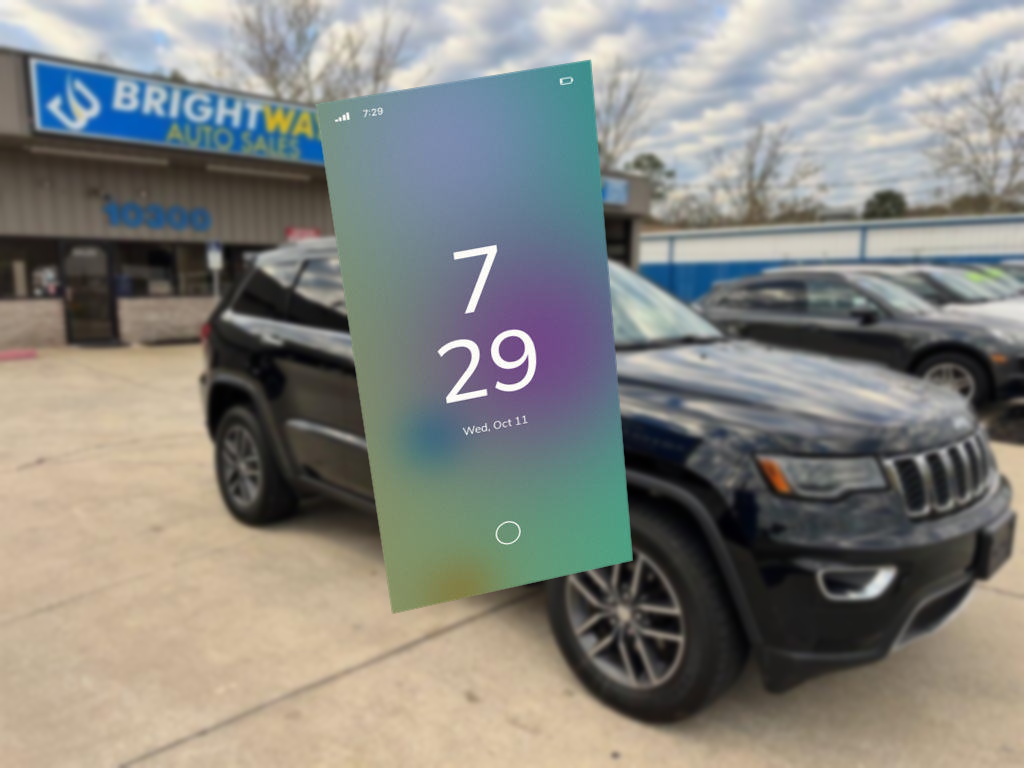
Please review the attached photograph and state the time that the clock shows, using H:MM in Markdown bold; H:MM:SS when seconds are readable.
**7:29**
